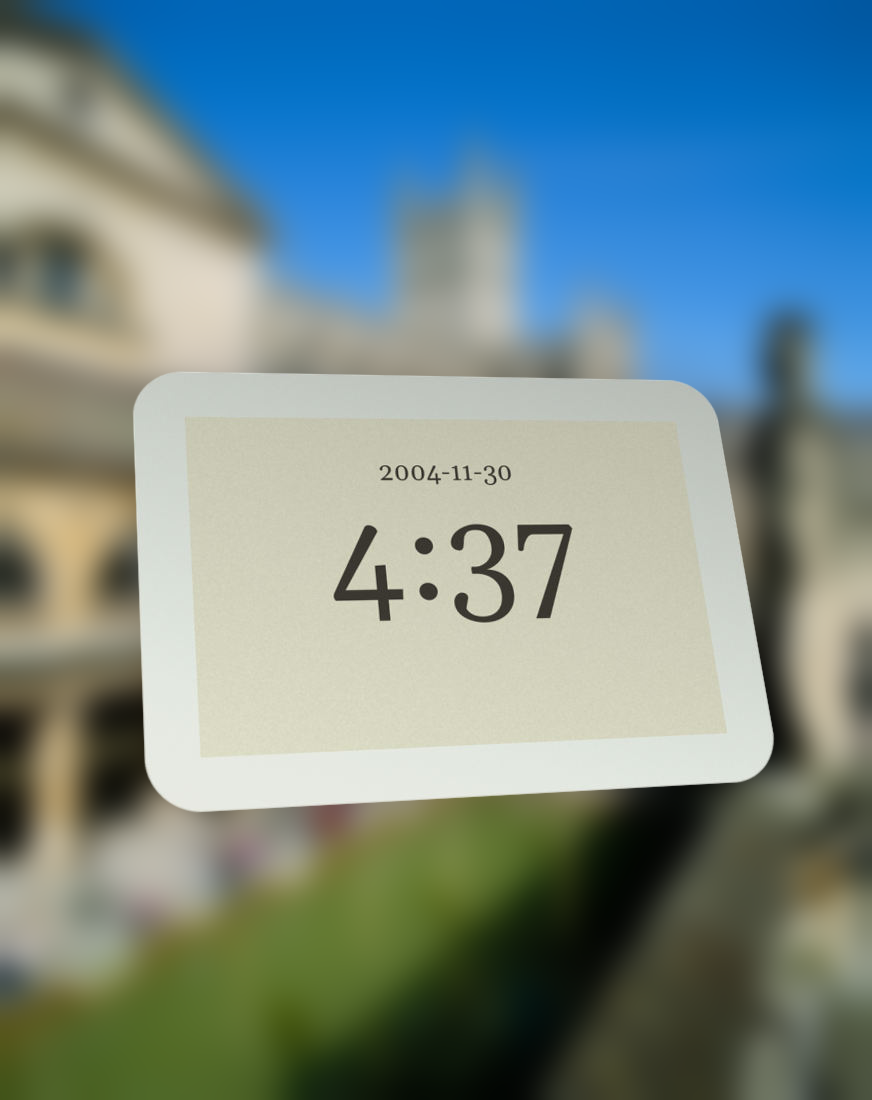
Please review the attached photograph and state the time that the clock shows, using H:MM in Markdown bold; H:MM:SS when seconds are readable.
**4:37**
